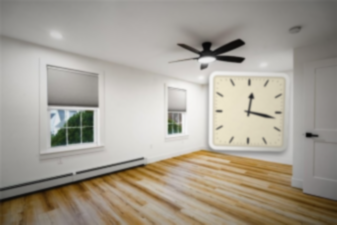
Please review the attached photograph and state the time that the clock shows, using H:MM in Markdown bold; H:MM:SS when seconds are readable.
**12:17**
